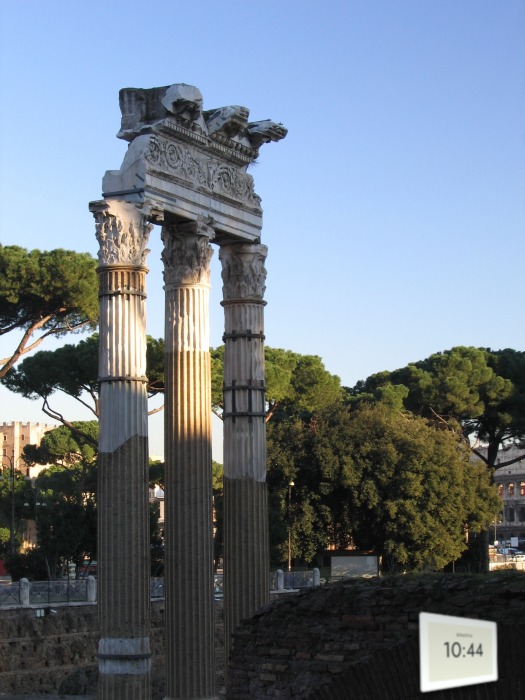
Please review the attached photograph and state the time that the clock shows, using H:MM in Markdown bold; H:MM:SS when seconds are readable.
**10:44**
